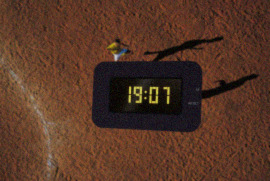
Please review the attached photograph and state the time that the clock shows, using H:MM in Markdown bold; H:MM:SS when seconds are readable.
**19:07**
